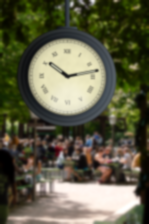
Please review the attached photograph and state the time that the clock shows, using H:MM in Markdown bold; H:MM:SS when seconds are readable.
**10:13**
